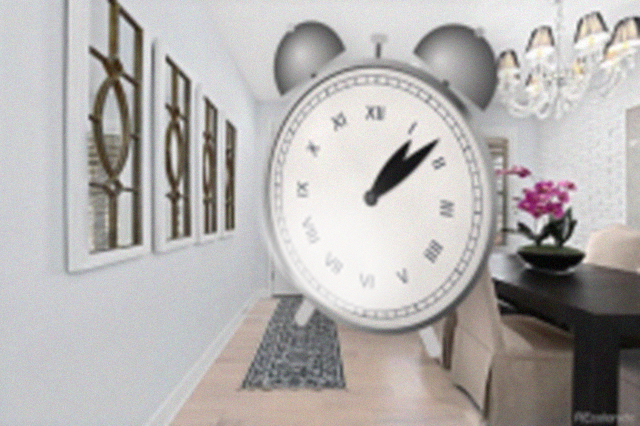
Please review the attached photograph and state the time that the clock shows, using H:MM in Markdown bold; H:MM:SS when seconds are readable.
**1:08**
